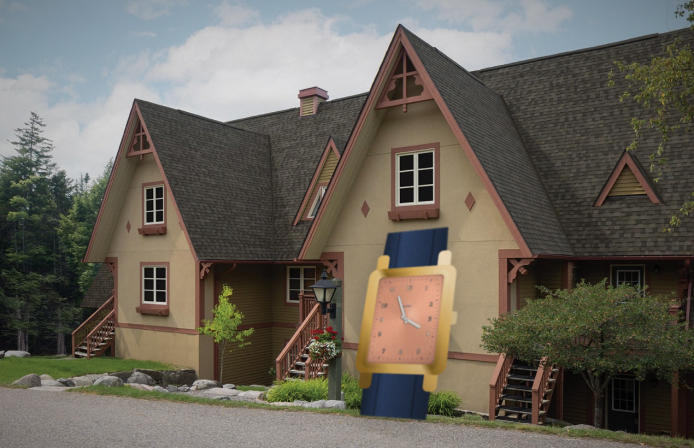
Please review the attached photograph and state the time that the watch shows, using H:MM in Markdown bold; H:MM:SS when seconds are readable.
**3:56**
